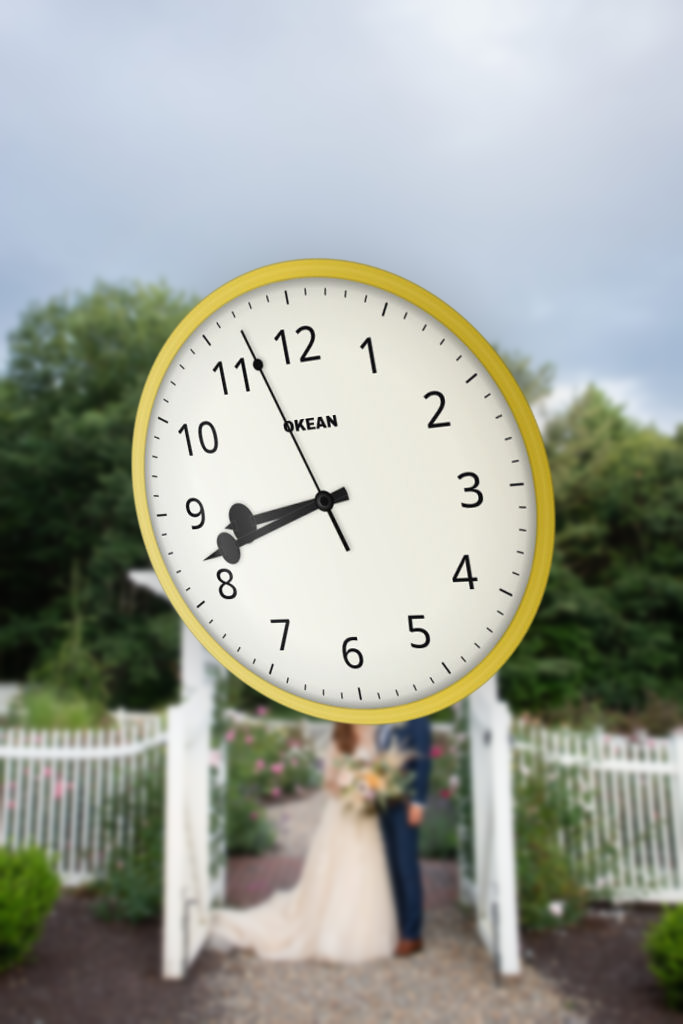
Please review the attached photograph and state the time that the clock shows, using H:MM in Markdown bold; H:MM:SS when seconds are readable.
**8:41:57**
